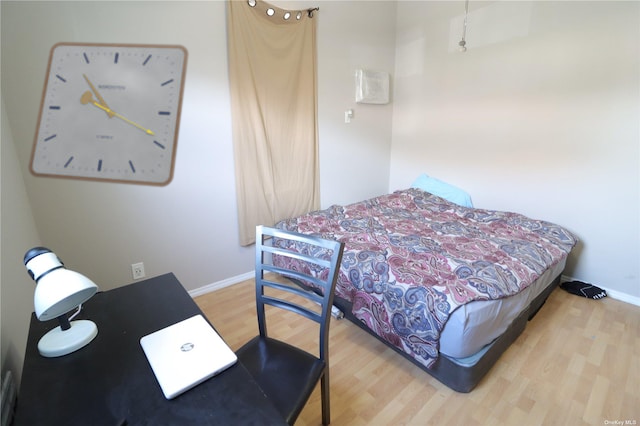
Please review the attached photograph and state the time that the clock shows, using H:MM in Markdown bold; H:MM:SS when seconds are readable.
**9:53:19**
